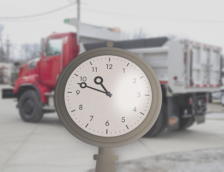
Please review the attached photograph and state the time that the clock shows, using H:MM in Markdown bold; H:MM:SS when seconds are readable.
**10:48**
